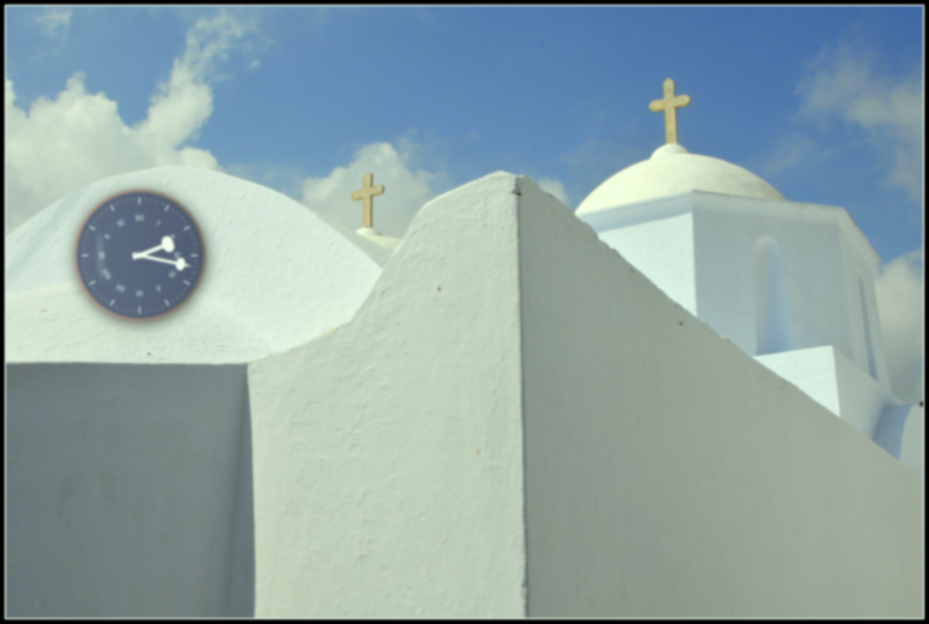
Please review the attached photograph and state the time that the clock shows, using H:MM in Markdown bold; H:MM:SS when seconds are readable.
**2:17**
